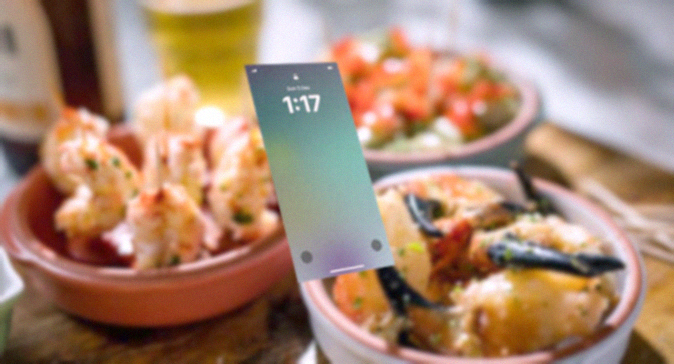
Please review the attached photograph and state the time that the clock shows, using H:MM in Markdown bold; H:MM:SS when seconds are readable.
**1:17**
